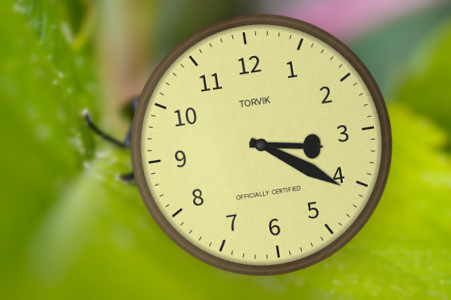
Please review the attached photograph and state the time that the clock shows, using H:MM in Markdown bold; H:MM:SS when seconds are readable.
**3:21**
